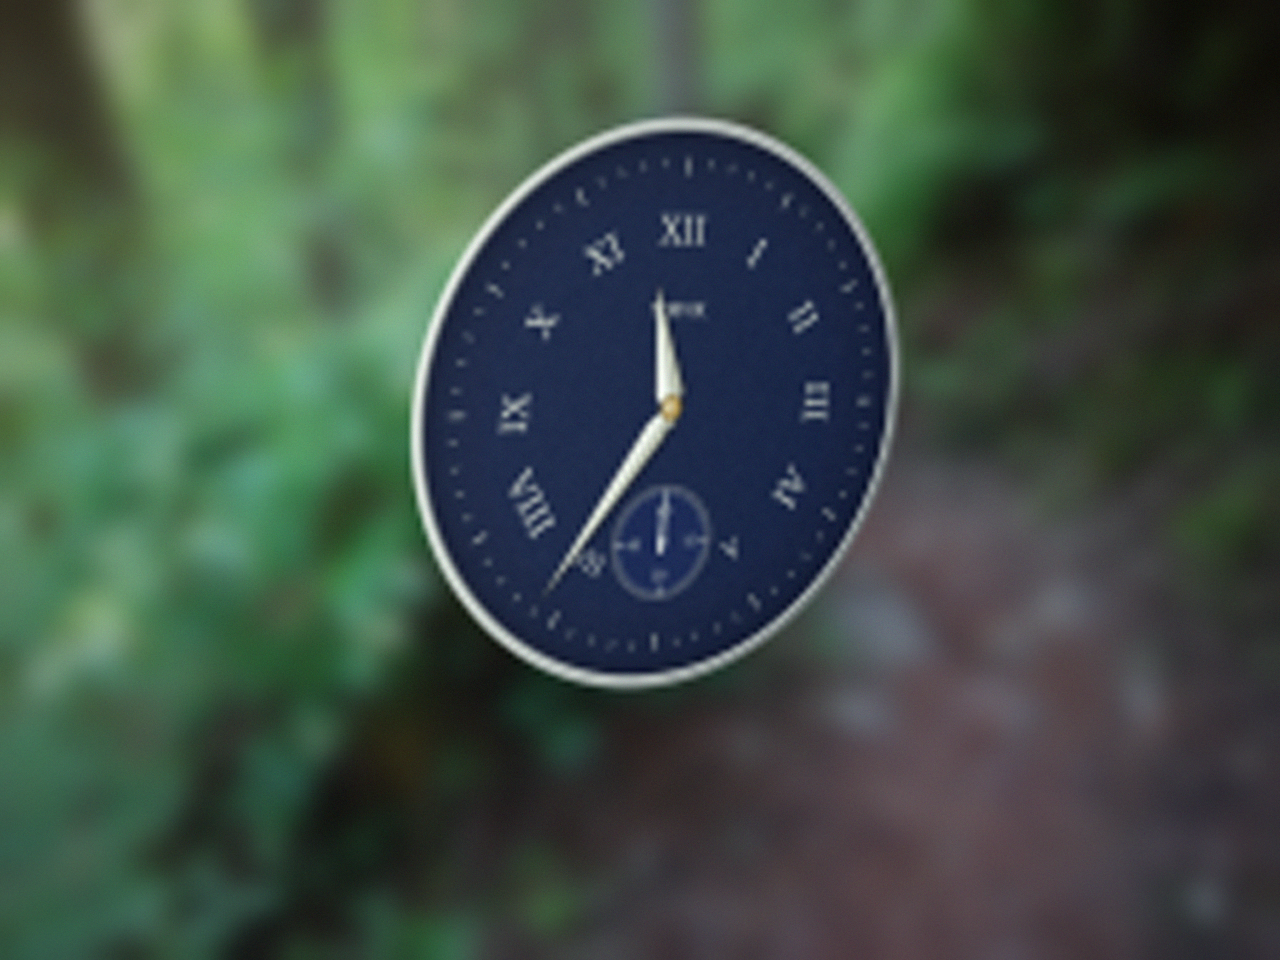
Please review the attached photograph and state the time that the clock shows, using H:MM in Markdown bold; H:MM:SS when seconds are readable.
**11:36**
